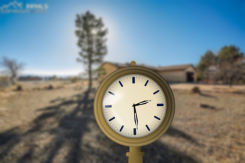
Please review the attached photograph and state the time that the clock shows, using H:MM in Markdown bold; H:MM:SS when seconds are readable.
**2:29**
